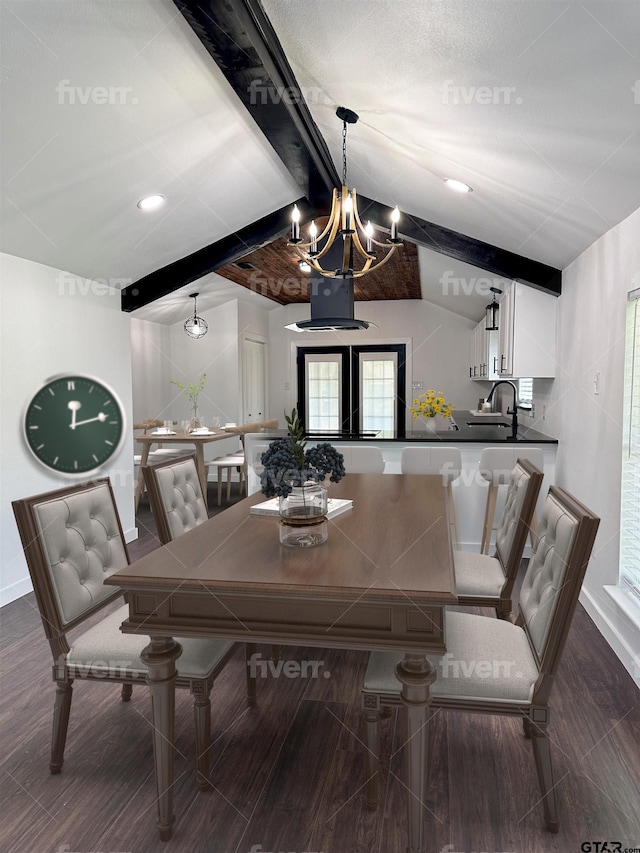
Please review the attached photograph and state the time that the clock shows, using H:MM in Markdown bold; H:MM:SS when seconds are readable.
**12:13**
